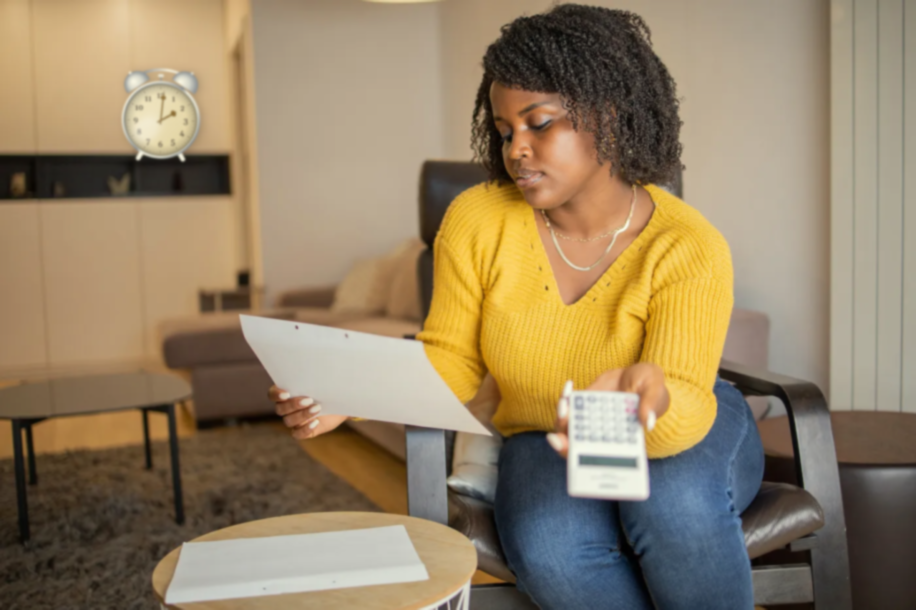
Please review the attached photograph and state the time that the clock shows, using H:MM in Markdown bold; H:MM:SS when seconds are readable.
**2:01**
